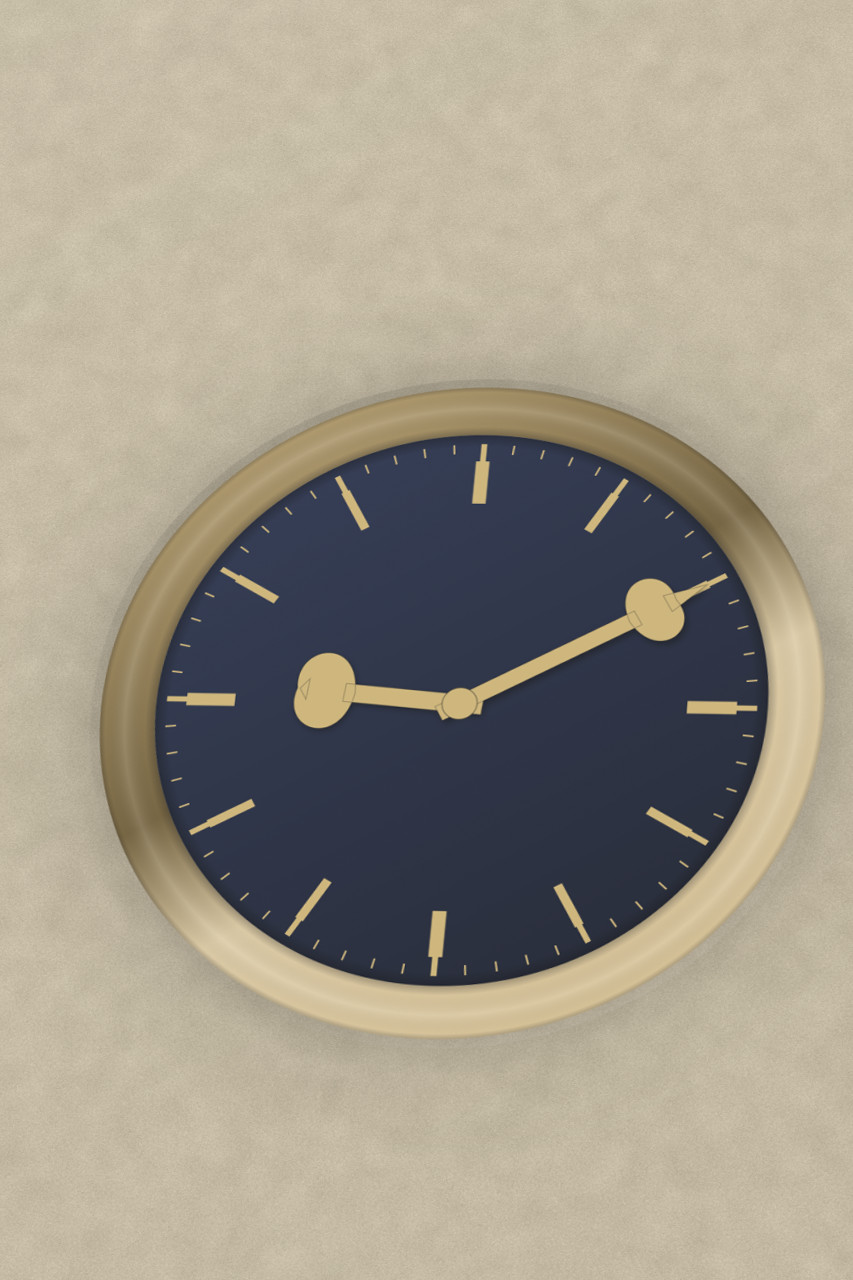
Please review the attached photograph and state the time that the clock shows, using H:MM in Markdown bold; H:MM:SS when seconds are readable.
**9:10**
